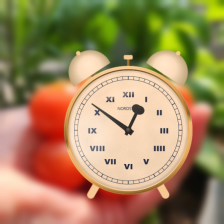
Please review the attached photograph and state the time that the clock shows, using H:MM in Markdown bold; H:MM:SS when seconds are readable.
**12:51**
